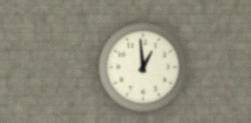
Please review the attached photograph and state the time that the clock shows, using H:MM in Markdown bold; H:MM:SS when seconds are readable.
**12:59**
